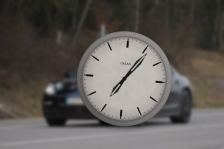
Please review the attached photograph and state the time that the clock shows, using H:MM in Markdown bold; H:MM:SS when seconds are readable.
**7:06**
